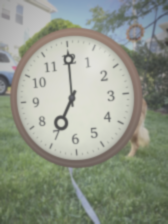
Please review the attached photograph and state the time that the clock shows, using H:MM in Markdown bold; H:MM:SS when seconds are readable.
**7:00**
